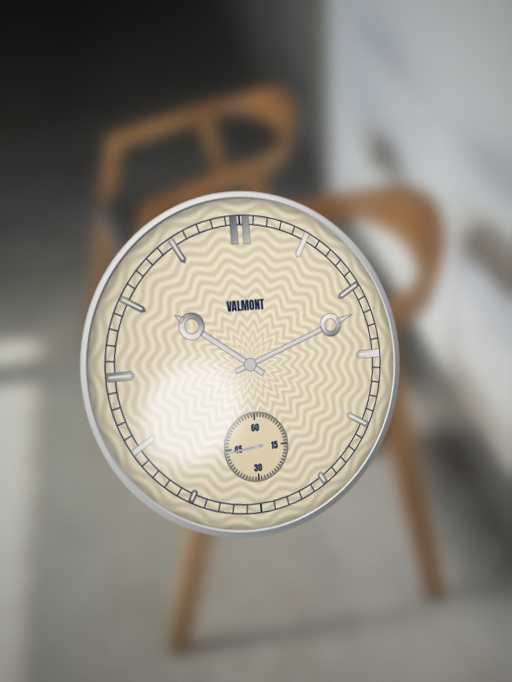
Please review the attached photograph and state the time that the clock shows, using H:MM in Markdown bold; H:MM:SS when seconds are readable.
**10:11:44**
